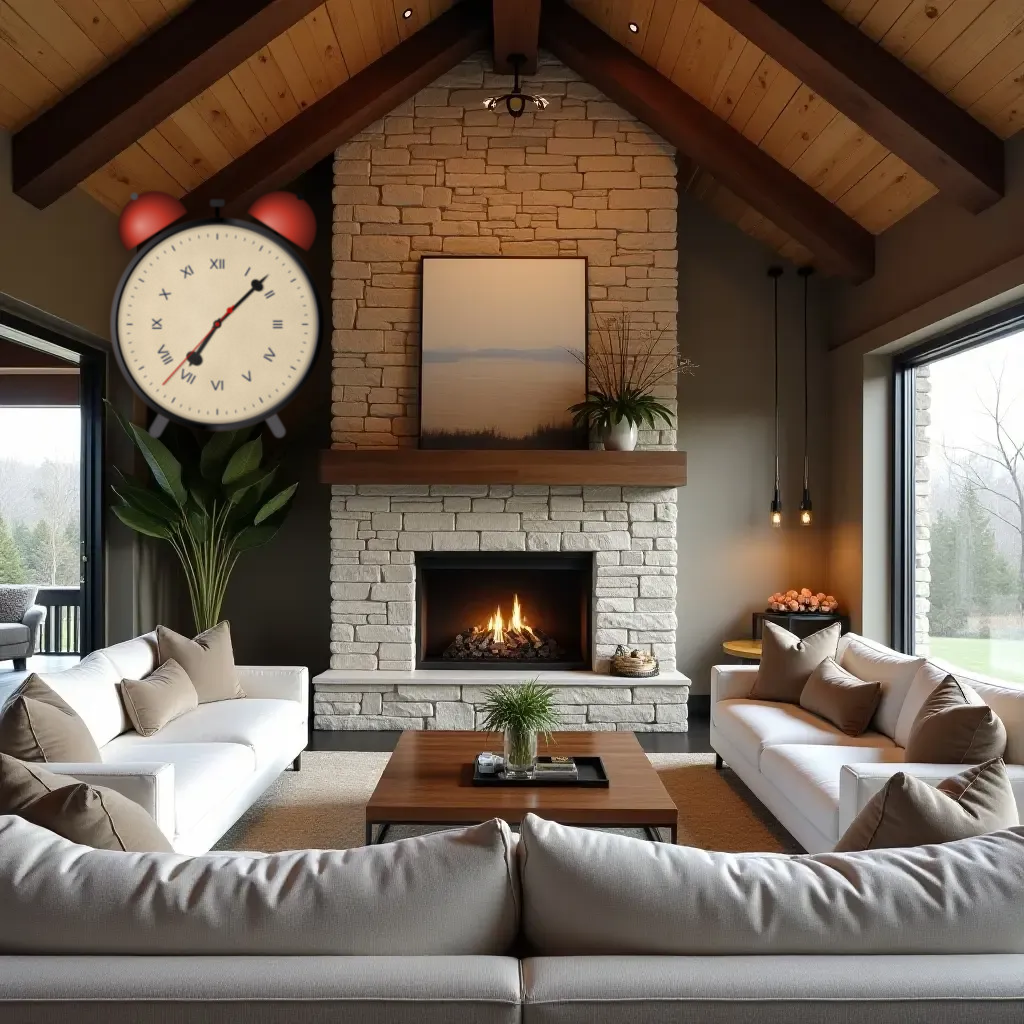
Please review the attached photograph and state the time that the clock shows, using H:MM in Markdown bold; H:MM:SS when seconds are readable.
**7:07:37**
